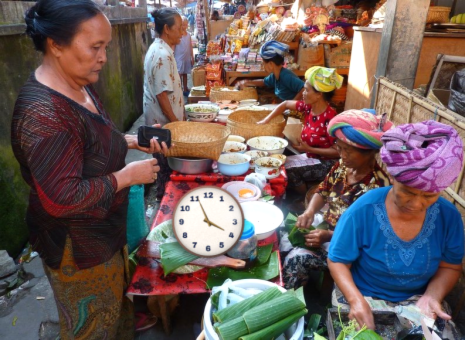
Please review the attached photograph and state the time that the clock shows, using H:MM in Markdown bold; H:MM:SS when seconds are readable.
**3:56**
